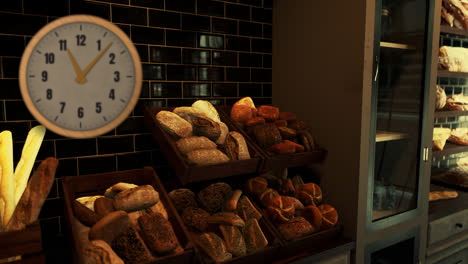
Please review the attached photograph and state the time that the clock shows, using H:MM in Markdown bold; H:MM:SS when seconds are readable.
**11:07**
